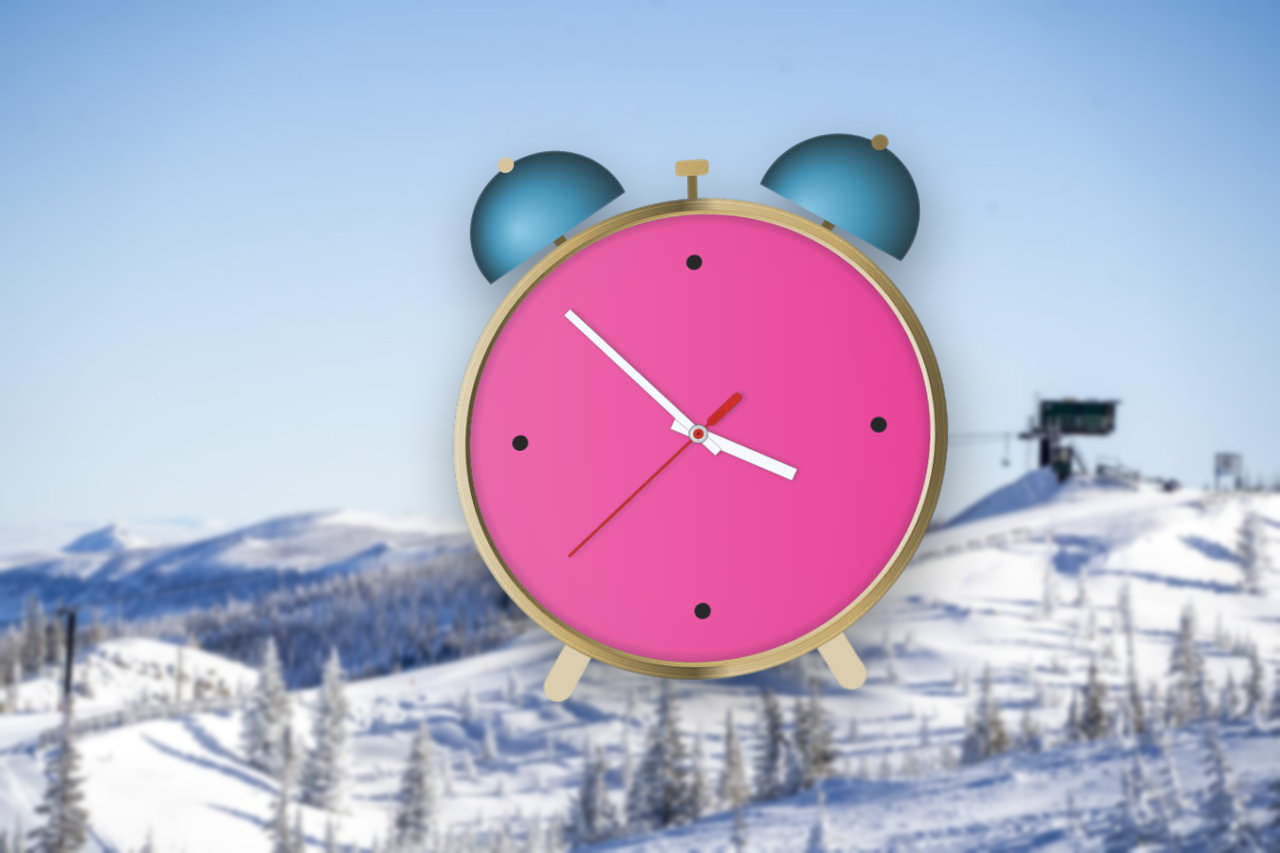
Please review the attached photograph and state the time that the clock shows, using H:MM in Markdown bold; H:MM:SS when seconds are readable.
**3:52:38**
